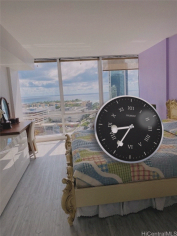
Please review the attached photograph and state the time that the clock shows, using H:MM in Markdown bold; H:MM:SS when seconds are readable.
**8:35**
